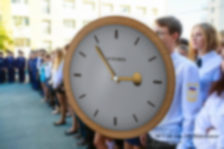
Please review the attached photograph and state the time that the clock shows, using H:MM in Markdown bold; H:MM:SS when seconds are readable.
**2:54**
